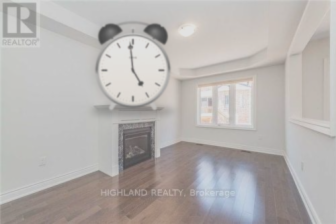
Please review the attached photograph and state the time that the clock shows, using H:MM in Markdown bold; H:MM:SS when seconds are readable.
**4:59**
